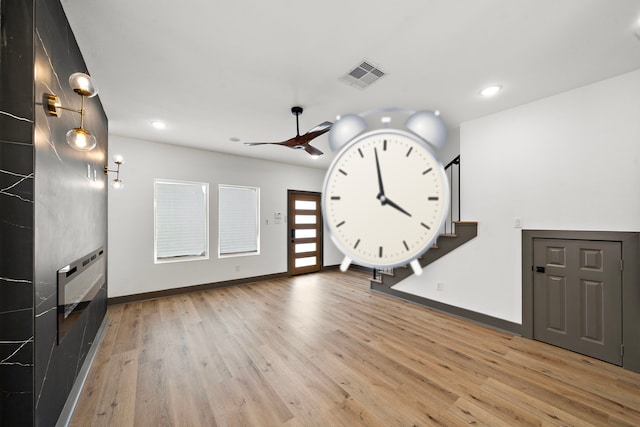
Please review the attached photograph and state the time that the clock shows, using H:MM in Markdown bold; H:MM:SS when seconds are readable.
**3:58**
